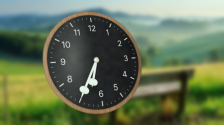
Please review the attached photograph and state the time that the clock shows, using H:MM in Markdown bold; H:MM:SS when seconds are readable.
**6:35**
